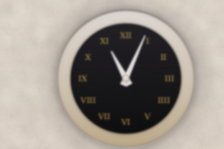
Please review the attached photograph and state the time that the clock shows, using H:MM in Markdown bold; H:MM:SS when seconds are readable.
**11:04**
